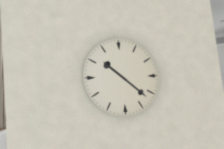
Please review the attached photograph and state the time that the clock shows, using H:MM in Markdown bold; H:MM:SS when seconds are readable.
**10:22**
